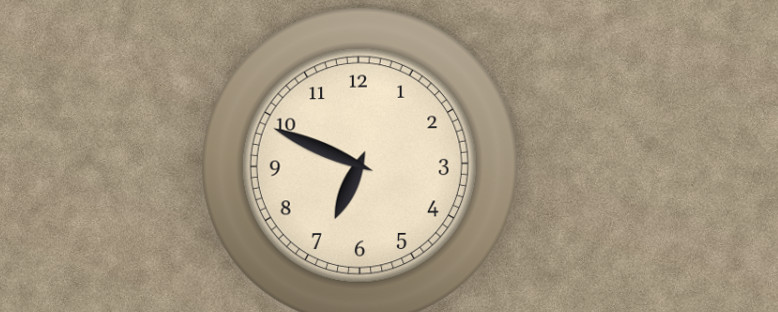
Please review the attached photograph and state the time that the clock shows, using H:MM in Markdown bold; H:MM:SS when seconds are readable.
**6:49**
